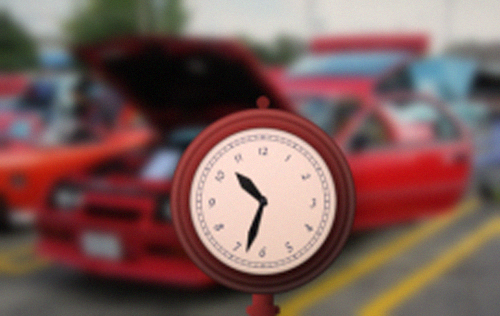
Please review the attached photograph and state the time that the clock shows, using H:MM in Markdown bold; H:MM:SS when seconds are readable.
**10:33**
